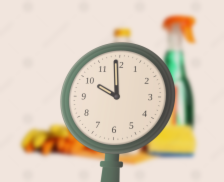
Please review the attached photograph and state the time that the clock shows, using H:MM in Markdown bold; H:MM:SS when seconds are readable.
**9:59**
